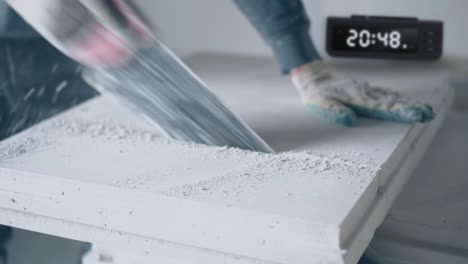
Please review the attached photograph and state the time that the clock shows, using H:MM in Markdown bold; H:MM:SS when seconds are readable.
**20:48**
